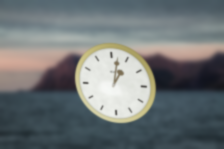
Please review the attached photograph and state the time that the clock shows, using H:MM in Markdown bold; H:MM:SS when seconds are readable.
**1:02**
